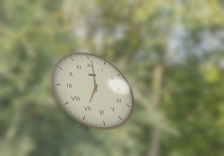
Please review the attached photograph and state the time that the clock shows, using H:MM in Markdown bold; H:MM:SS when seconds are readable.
**7:01**
